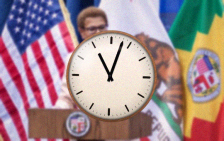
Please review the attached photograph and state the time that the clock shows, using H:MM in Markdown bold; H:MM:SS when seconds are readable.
**11:03**
